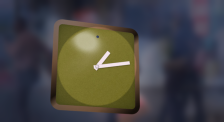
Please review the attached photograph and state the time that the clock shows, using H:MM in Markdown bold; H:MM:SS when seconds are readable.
**1:13**
